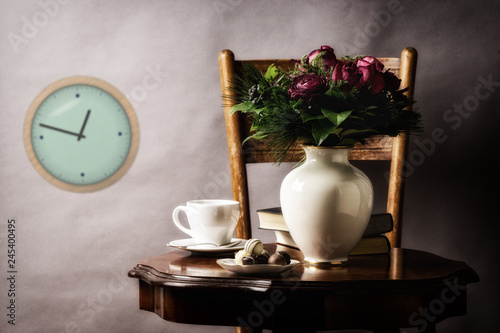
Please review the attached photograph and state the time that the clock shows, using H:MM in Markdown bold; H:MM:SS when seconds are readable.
**12:48**
